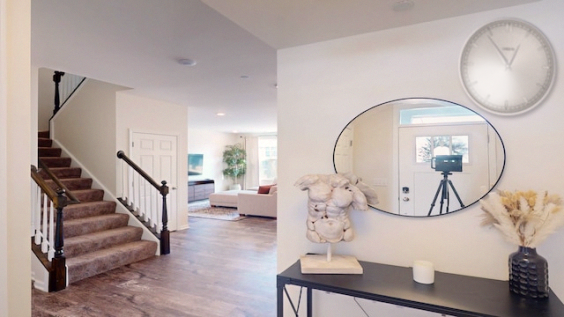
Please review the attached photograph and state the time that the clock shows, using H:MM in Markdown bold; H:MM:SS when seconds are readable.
**12:54**
